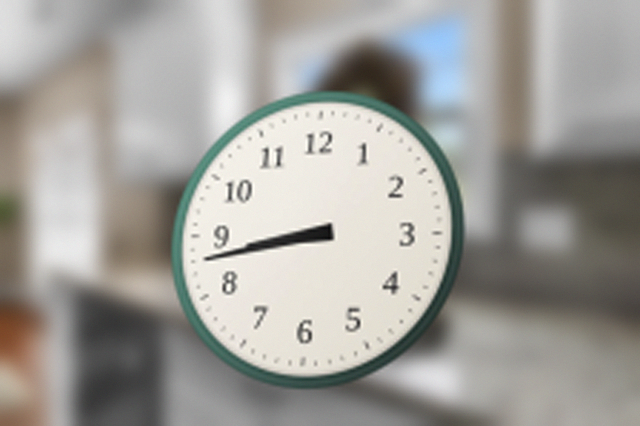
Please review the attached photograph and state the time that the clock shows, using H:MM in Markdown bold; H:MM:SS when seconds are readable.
**8:43**
